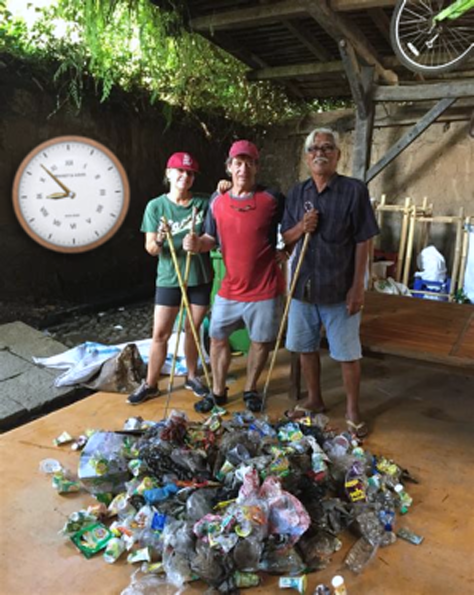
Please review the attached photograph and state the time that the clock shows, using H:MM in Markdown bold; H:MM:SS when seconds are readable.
**8:53**
